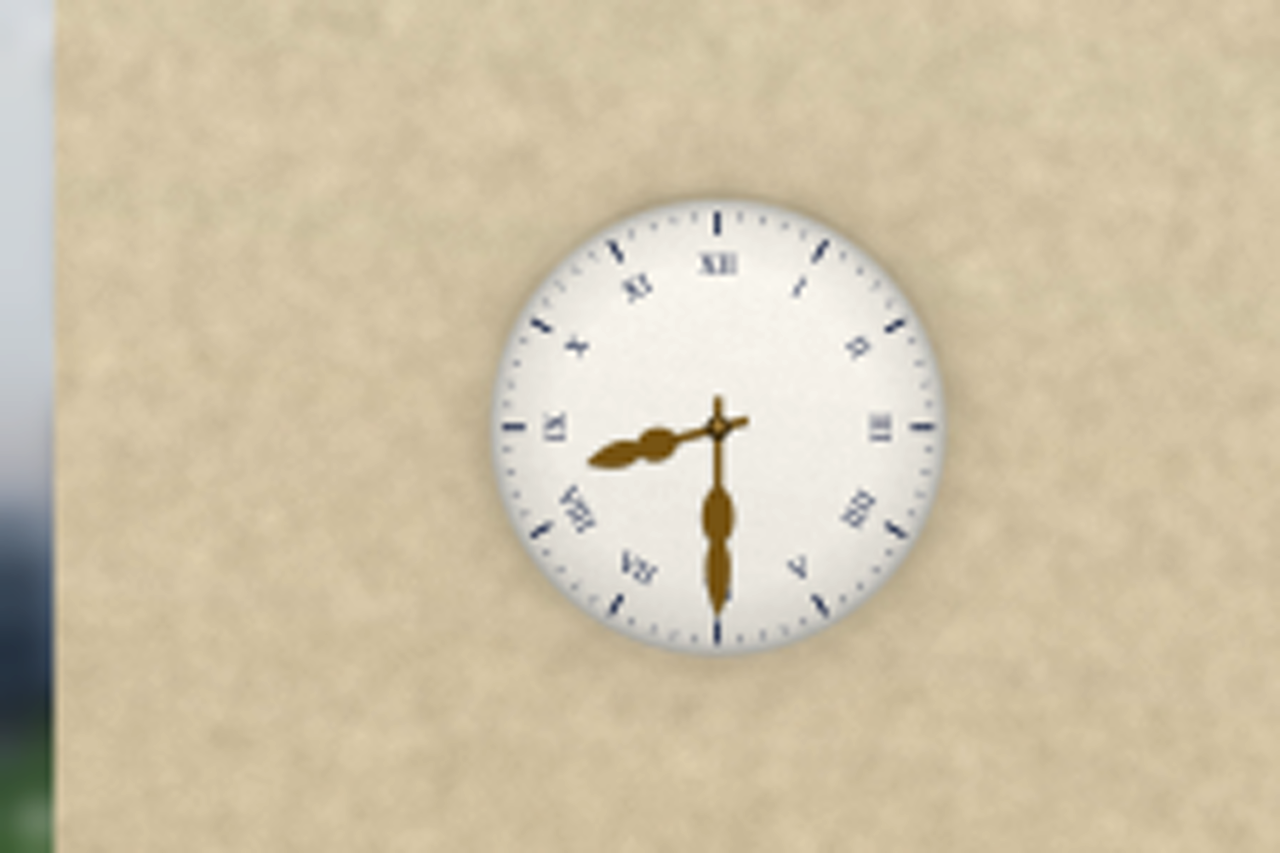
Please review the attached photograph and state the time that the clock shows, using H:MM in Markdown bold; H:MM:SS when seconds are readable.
**8:30**
